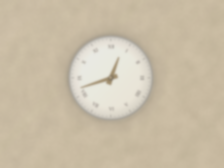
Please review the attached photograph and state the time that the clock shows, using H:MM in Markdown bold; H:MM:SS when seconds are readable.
**12:42**
